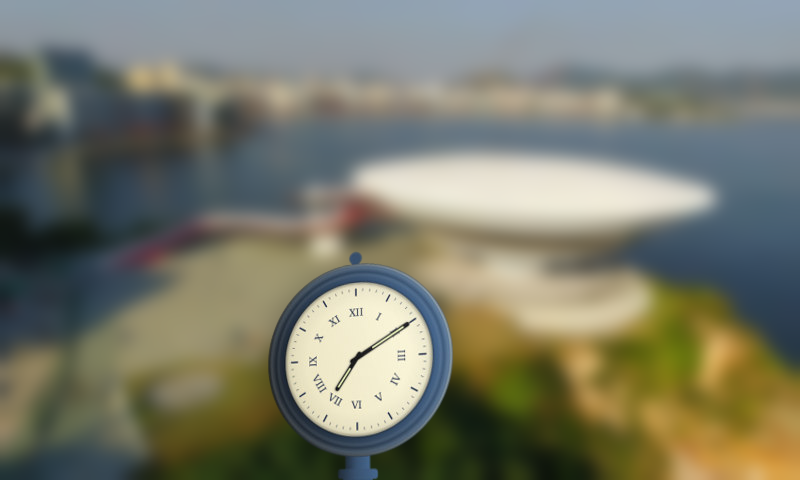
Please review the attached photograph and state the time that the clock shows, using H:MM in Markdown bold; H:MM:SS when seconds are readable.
**7:10**
